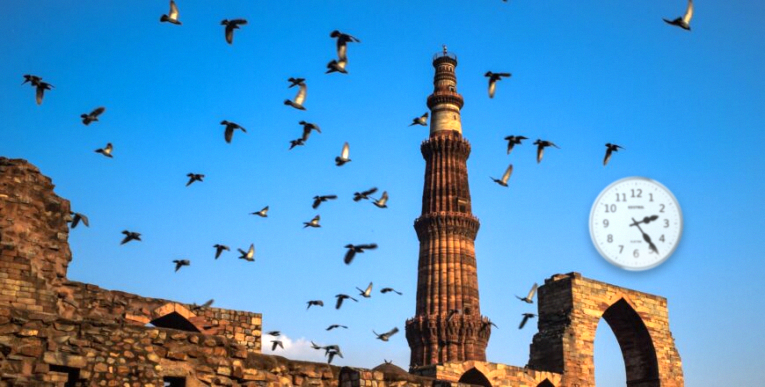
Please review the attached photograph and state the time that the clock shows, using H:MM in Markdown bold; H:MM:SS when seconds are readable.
**2:24**
